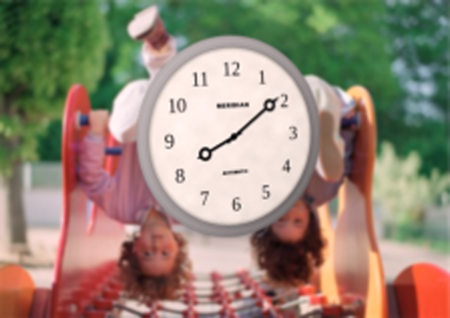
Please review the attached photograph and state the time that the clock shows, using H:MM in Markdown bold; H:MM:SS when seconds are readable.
**8:09**
